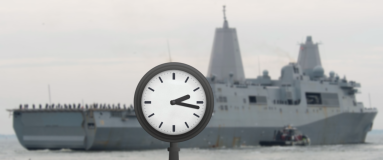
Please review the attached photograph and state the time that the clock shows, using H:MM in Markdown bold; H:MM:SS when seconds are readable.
**2:17**
